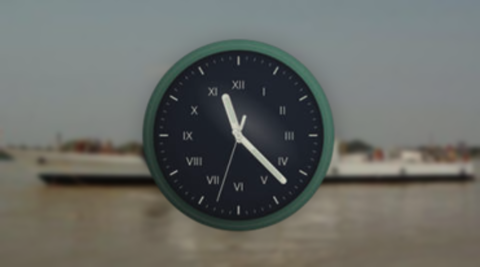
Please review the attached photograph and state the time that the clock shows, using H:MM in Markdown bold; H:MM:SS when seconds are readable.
**11:22:33**
